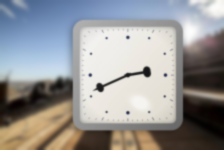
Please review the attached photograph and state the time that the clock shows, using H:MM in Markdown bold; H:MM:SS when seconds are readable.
**2:41**
